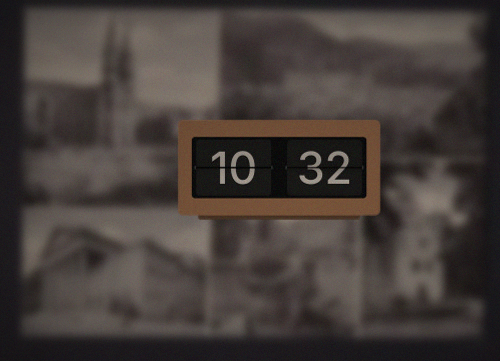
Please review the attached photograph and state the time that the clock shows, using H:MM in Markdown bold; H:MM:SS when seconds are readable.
**10:32**
